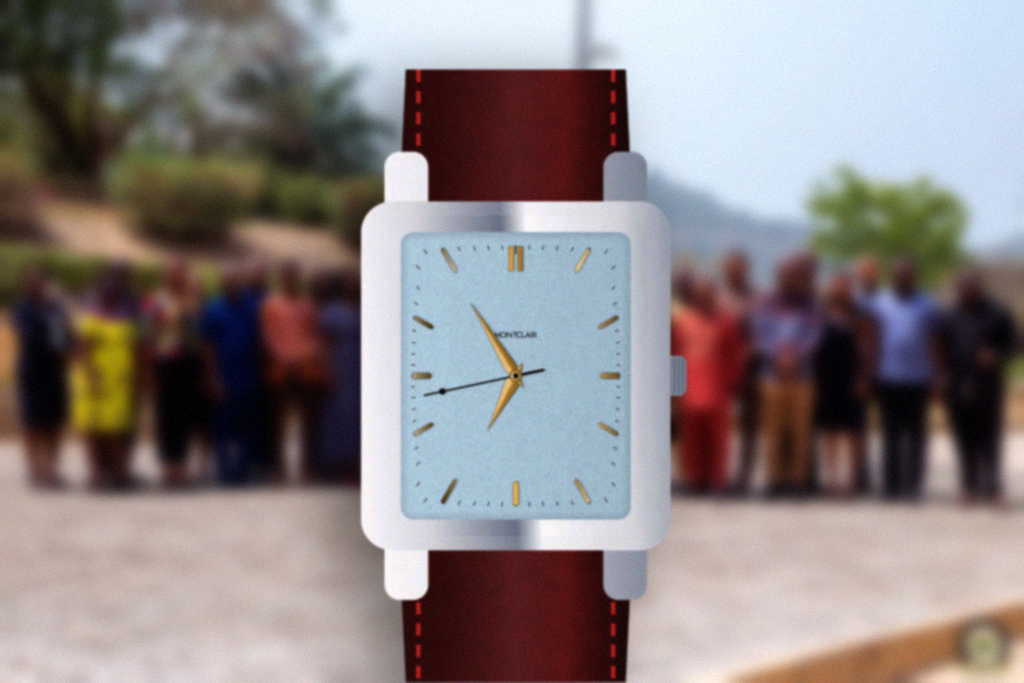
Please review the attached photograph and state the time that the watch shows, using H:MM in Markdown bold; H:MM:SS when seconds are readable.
**6:54:43**
